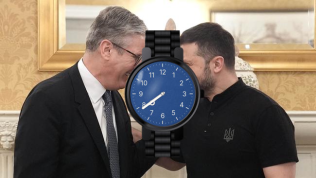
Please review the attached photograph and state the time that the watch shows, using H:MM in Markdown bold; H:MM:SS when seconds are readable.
**7:39**
